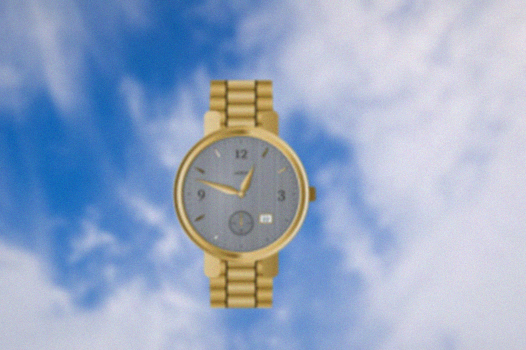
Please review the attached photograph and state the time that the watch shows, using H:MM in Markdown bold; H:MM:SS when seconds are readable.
**12:48**
